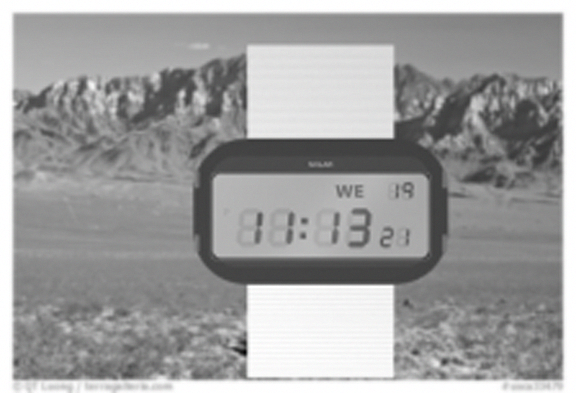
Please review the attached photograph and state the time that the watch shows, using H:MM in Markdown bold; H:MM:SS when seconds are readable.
**11:13:21**
